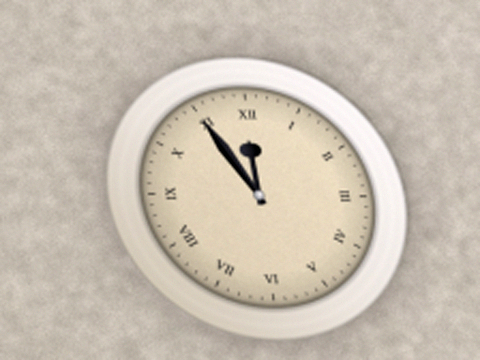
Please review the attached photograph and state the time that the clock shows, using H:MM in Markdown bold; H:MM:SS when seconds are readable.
**11:55**
